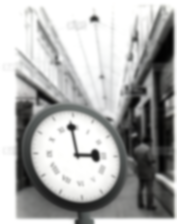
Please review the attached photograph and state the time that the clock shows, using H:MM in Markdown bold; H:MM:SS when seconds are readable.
**2:59**
